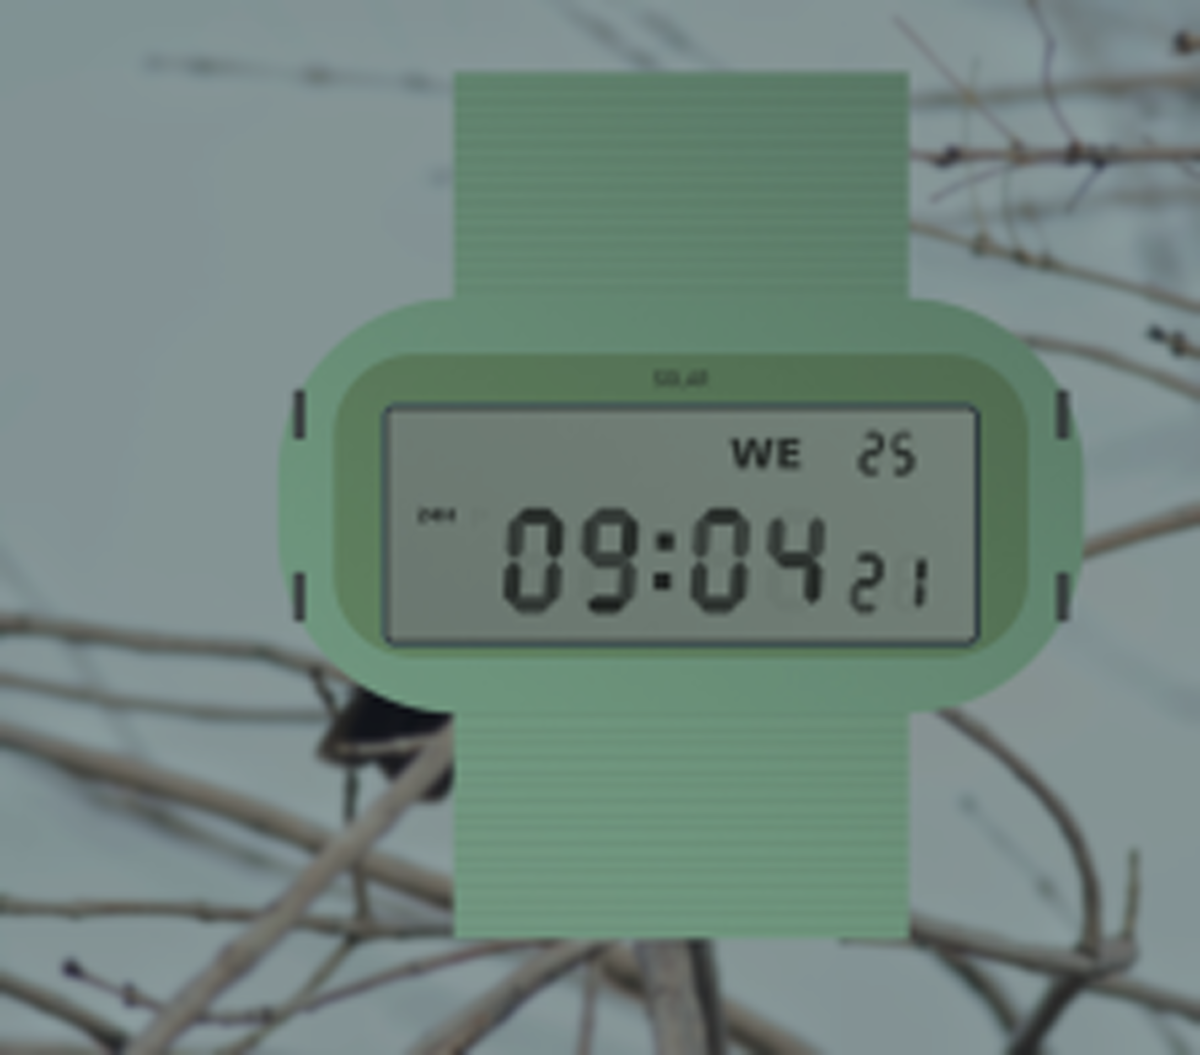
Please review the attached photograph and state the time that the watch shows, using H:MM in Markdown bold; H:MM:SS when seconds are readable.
**9:04:21**
